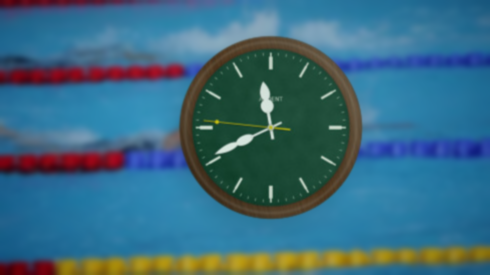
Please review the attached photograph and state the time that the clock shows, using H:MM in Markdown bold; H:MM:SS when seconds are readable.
**11:40:46**
